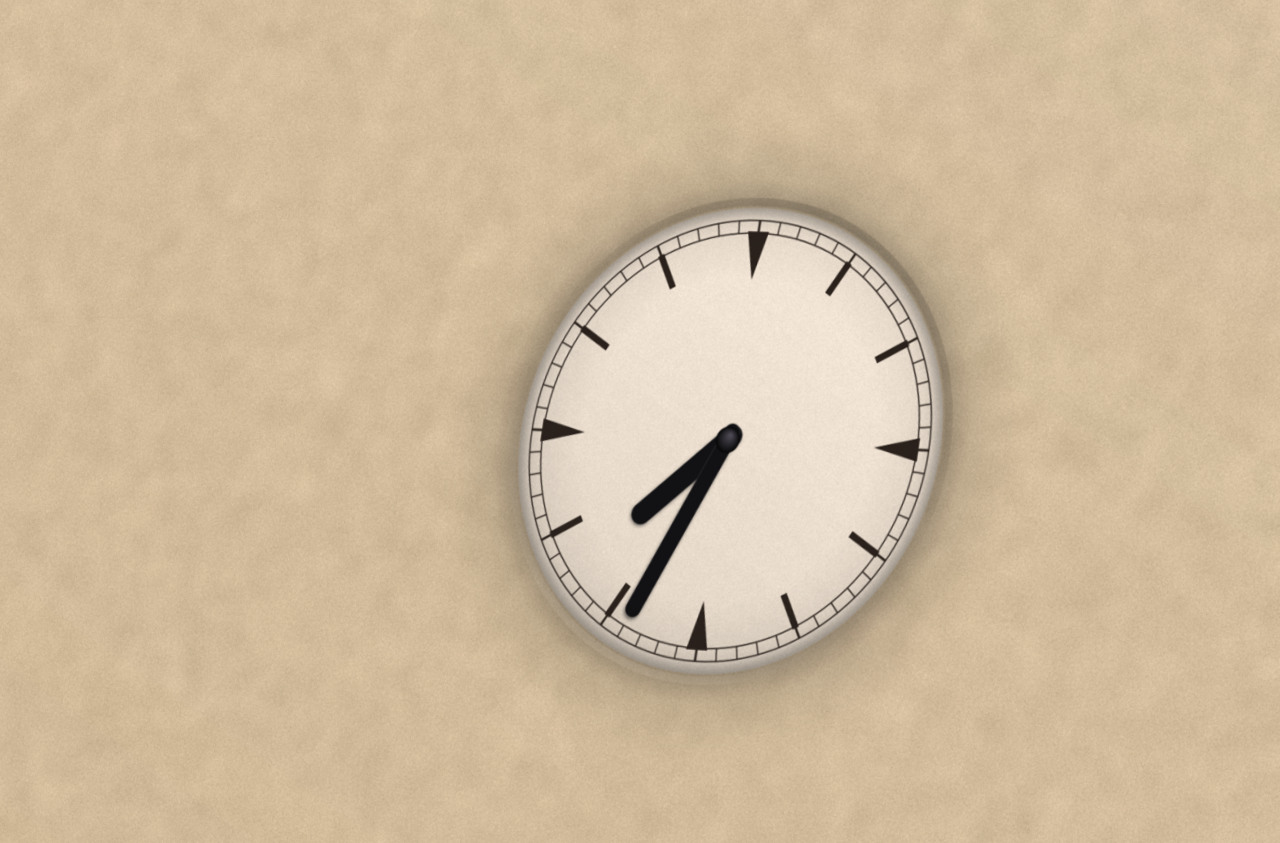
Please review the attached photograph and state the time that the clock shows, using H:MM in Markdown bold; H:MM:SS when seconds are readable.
**7:34**
